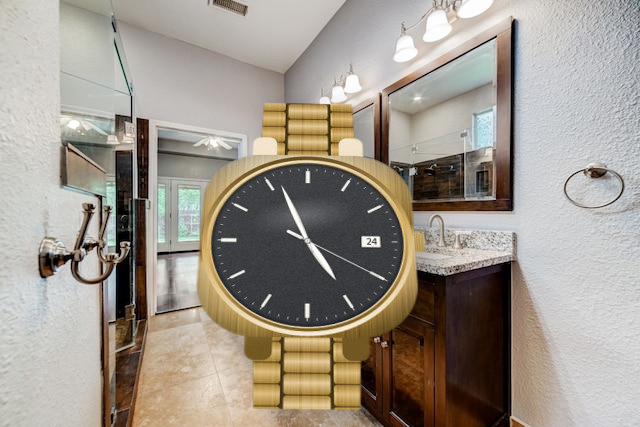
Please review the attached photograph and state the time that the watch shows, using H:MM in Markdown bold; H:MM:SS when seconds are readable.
**4:56:20**
